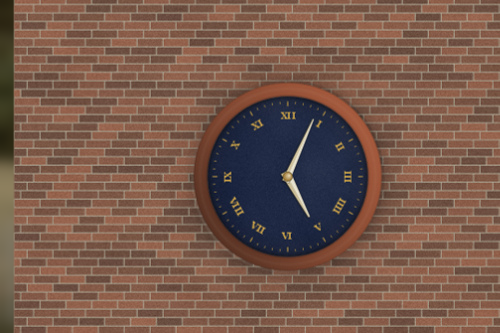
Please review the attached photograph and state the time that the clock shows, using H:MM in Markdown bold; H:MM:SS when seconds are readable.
**5:04**
